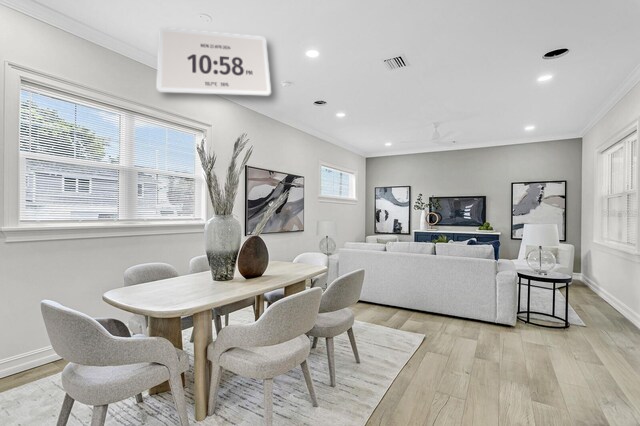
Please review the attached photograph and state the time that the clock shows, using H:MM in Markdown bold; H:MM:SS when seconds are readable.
**10:58**
